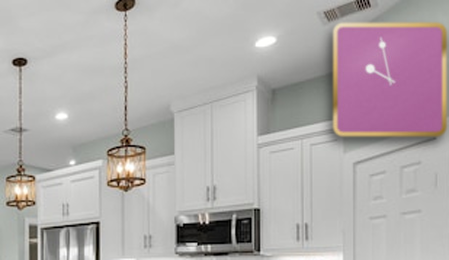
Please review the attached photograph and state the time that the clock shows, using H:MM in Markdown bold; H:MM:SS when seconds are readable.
**9:58**
